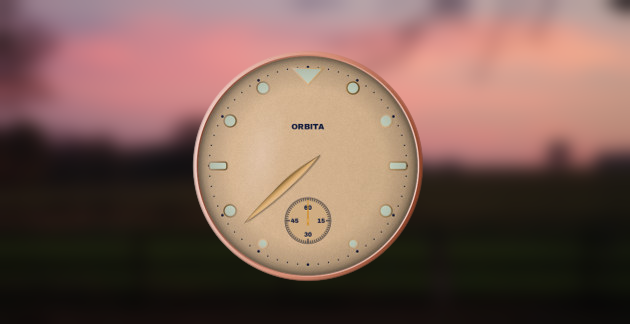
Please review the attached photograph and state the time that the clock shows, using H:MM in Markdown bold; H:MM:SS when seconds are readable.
**7:38**
